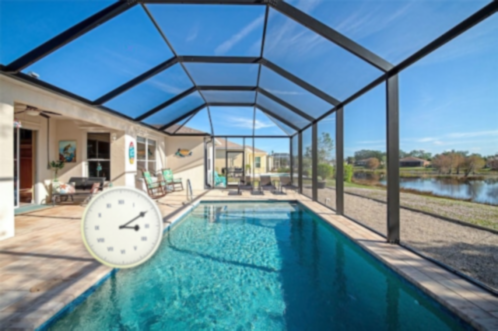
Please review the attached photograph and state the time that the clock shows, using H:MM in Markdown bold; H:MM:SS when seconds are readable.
**3:10**
